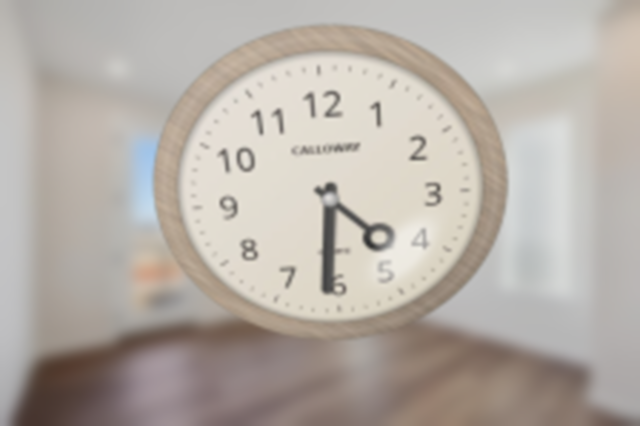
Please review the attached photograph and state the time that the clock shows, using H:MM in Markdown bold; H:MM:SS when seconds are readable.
**4:31**
